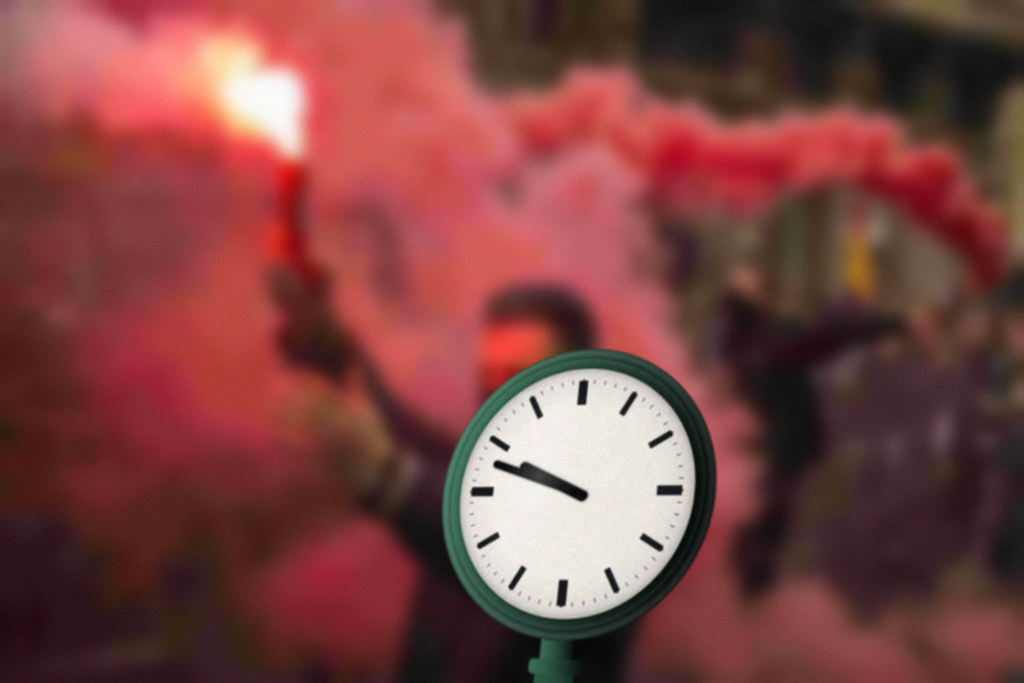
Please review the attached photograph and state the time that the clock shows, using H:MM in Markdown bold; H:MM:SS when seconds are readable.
**9:48**
